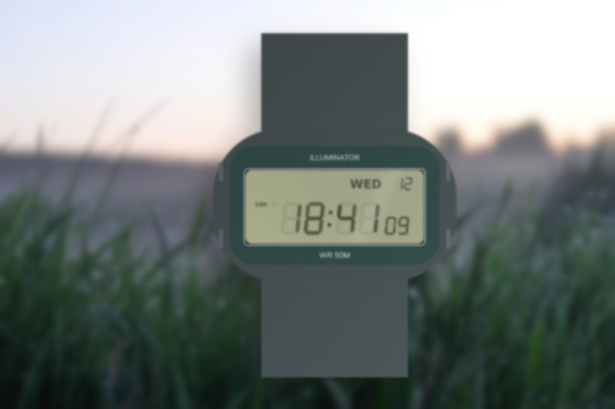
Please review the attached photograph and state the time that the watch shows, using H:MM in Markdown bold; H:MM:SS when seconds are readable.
**18:41:09**
